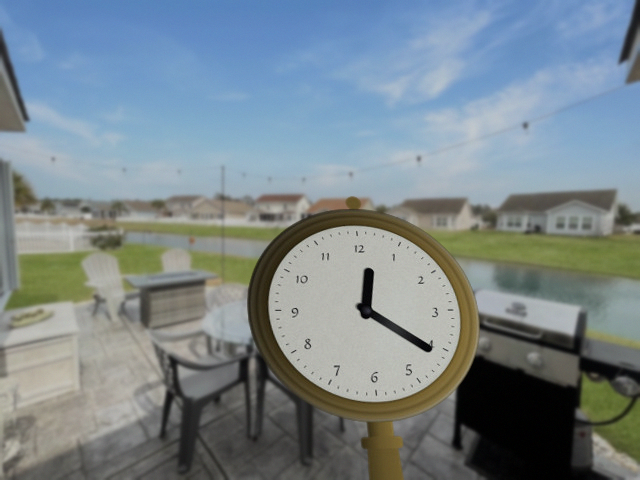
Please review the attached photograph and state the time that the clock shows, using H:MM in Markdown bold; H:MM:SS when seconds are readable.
**12:21**
